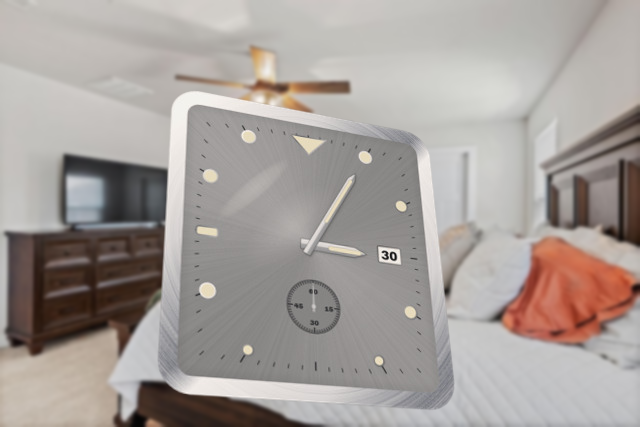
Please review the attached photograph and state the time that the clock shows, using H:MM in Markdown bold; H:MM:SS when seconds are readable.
**3:05**
